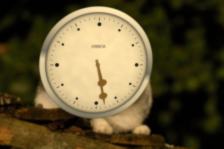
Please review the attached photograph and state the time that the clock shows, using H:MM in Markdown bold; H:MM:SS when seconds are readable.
**5:28**
